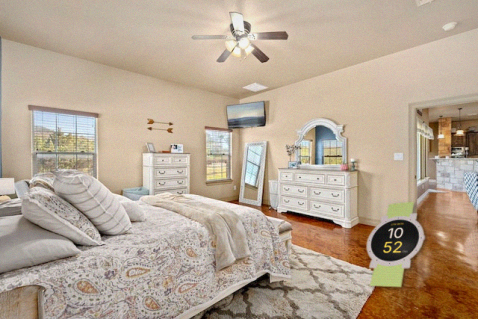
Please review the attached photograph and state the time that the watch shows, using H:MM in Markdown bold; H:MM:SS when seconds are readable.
**10:52**
